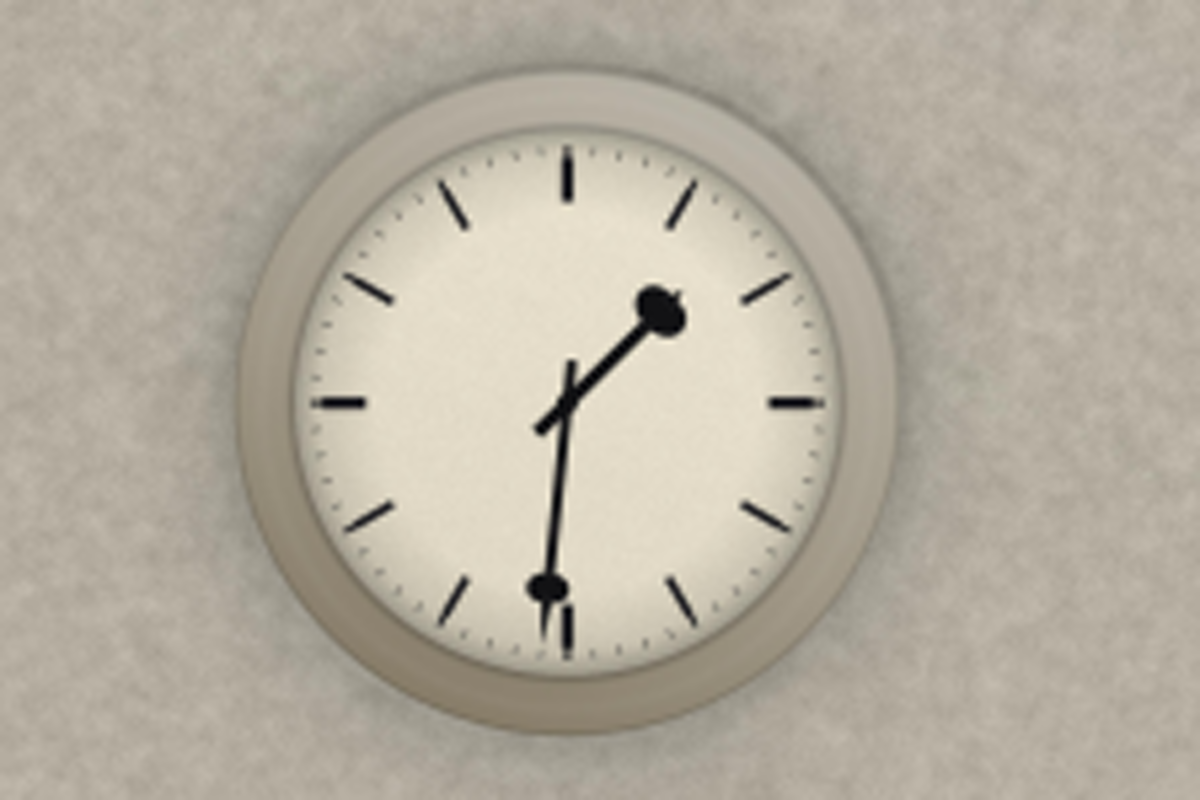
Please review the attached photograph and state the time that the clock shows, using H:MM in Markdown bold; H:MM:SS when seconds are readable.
**1:31**
